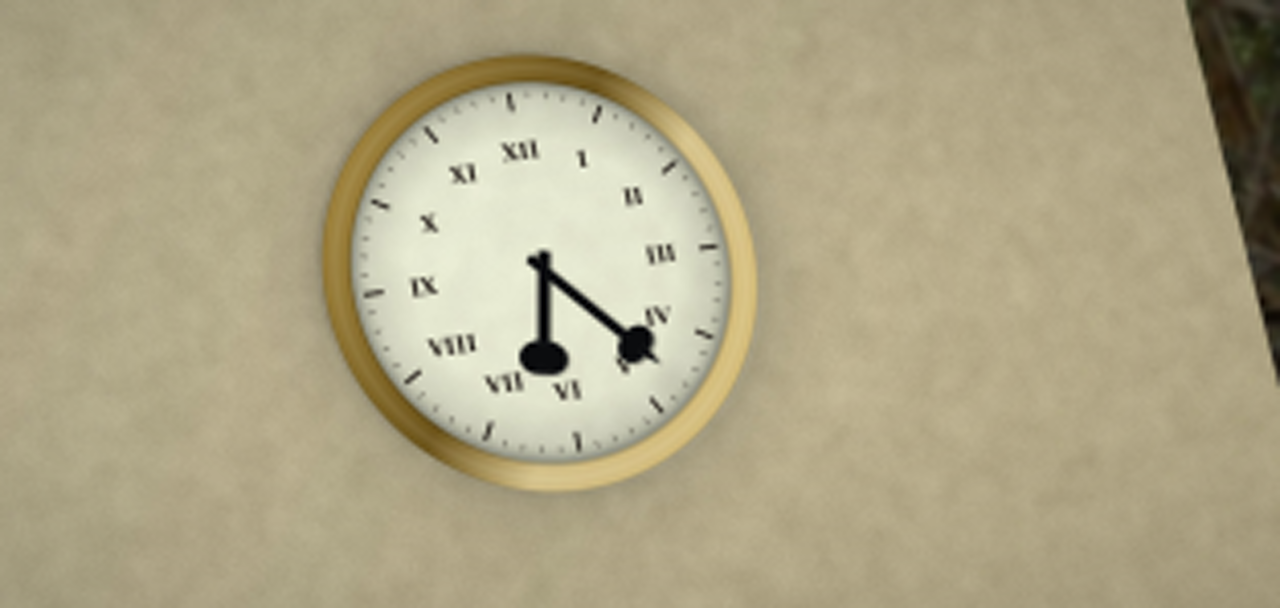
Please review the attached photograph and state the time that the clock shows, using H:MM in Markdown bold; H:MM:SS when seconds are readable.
**6:23**
